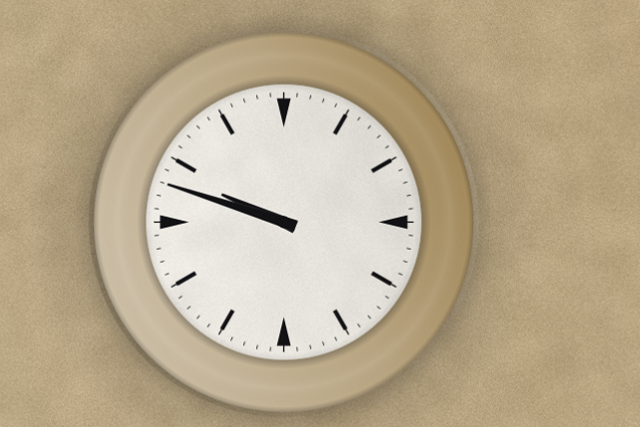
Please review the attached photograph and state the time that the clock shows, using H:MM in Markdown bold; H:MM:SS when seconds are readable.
**9:48**
